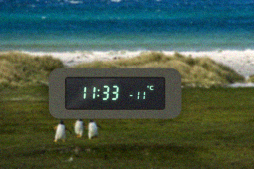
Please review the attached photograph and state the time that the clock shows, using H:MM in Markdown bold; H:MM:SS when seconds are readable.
**11:33**
